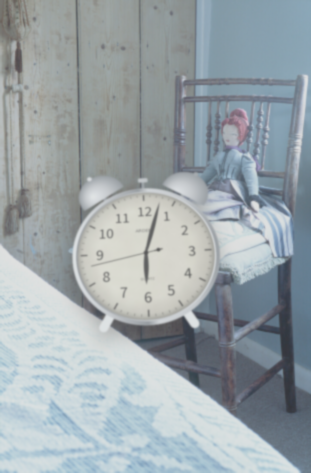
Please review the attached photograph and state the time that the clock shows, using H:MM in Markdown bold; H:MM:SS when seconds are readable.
**6:02:43**
